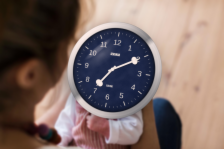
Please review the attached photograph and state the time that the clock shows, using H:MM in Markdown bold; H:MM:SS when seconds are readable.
**7:10**
